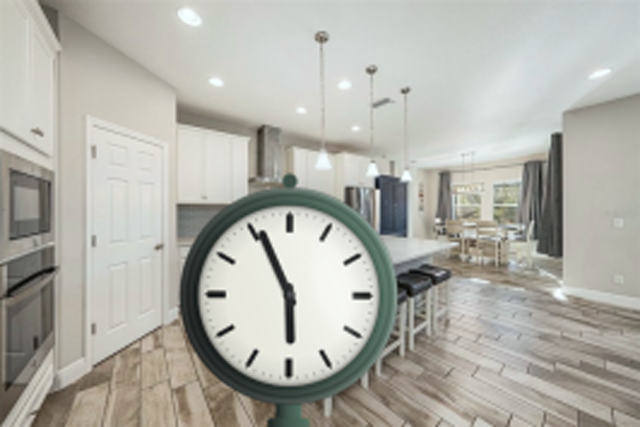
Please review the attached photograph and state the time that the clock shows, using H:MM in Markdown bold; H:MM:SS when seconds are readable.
**5:56**
